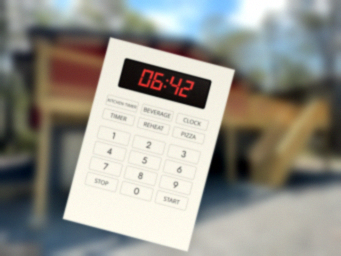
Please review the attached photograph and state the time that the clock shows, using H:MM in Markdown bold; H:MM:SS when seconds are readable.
**6:42**
